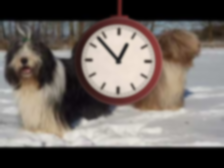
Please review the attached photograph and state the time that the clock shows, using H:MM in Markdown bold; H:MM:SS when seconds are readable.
**12:53**
